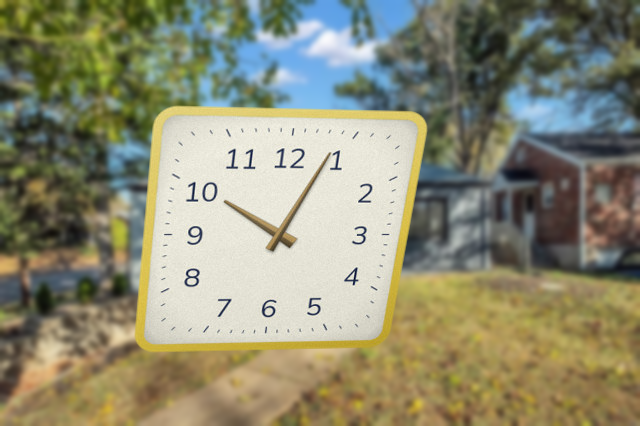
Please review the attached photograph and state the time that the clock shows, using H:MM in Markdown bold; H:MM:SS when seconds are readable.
**10:04**
